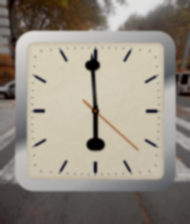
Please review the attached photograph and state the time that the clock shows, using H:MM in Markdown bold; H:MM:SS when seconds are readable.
**5:59:22**
